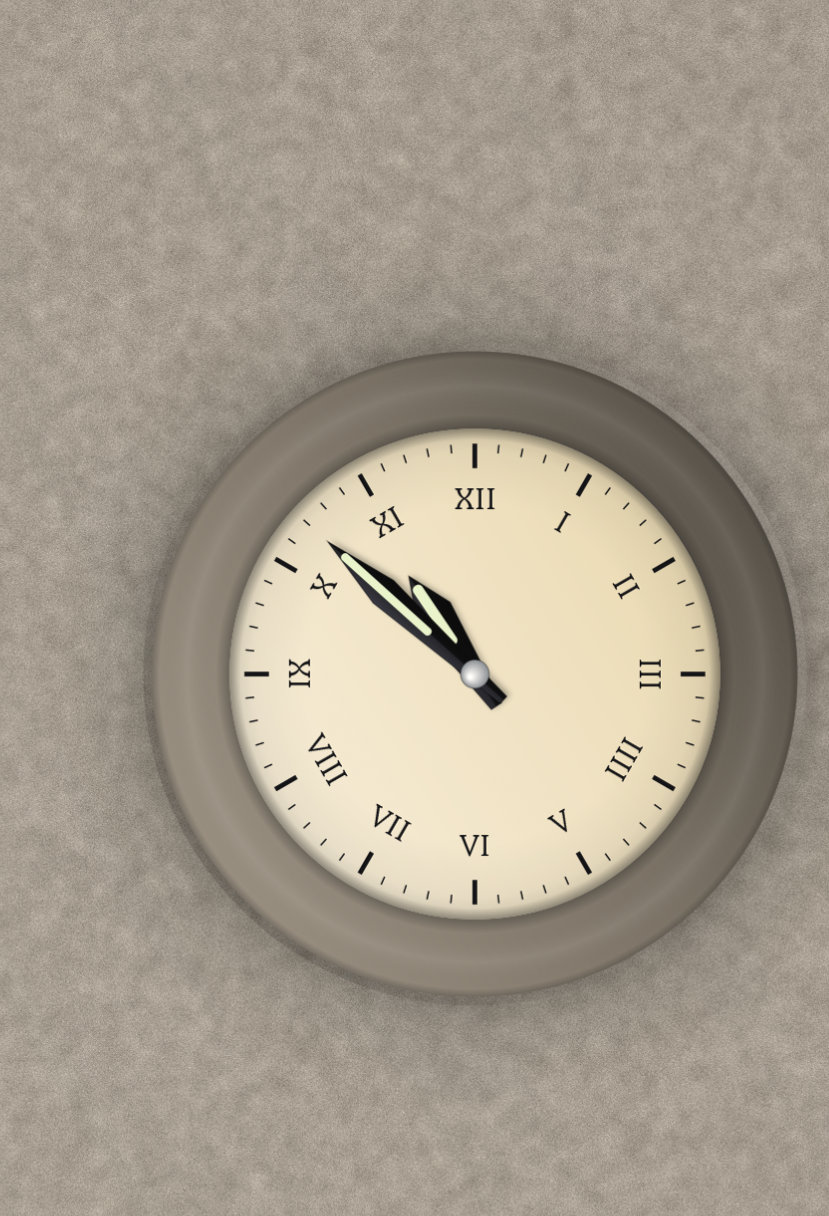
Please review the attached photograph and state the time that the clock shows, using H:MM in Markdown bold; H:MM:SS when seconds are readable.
**10:52**
